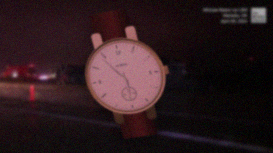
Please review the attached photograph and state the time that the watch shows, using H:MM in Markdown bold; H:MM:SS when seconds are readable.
**5:54**
